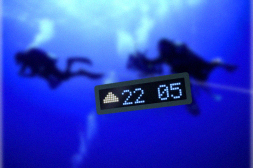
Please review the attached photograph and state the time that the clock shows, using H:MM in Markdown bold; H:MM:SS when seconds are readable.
**22:05**
